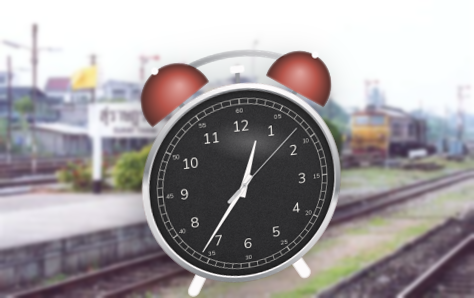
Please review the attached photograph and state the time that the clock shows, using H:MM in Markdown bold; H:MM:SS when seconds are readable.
**12:36:08**
